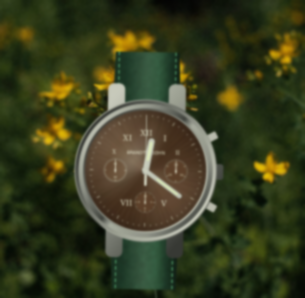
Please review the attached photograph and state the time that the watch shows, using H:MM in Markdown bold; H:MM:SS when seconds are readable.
**12:21**
